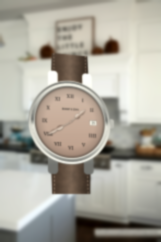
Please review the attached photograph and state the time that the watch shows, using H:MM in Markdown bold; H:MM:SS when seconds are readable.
**1:40**
